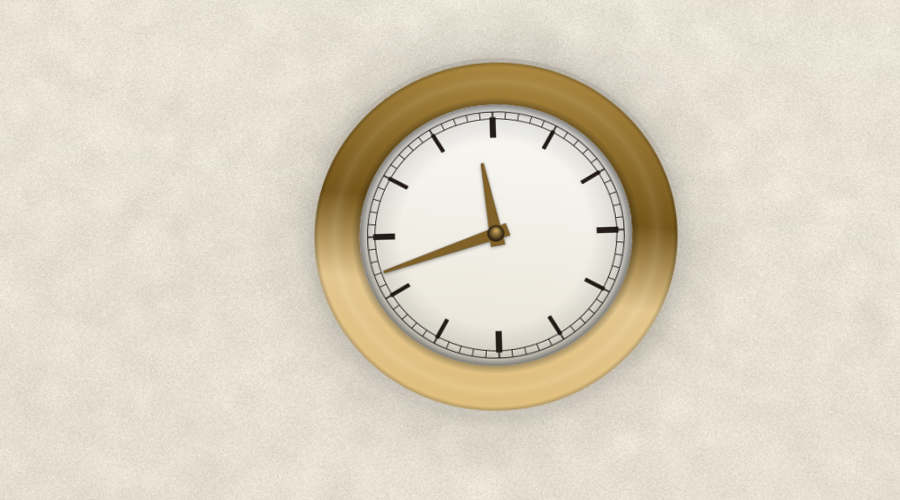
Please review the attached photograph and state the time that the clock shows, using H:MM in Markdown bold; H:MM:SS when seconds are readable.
**11:42**
